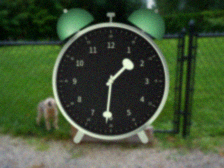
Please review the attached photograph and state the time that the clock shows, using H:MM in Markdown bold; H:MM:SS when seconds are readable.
**1:31**
